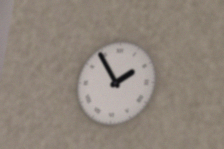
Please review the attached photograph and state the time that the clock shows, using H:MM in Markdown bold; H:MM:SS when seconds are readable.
**1:54**
